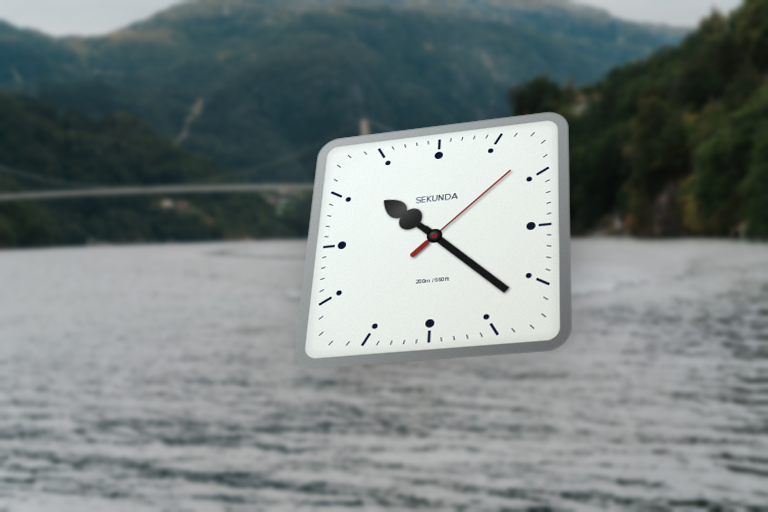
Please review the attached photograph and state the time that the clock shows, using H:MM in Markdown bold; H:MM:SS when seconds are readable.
**10:22:08**
